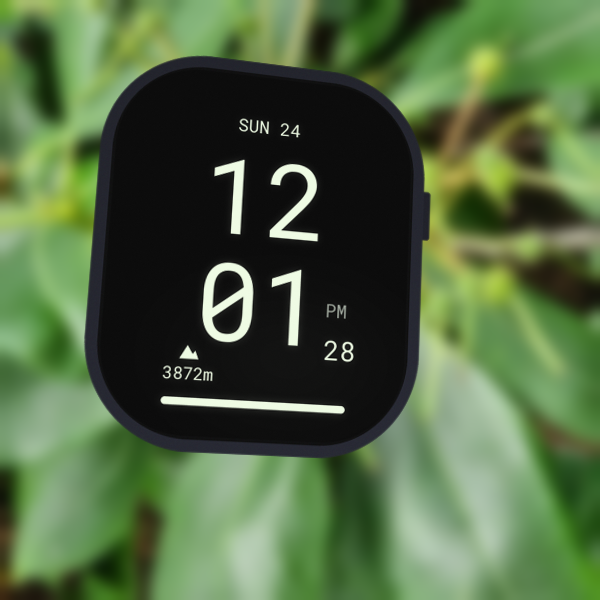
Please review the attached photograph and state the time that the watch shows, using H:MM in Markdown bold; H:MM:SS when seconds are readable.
**12:01:28**
